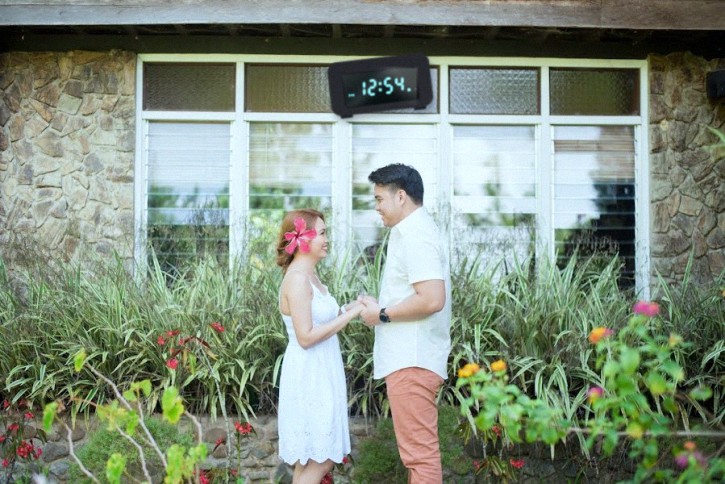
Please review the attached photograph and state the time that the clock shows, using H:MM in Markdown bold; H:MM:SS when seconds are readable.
**12:54**
